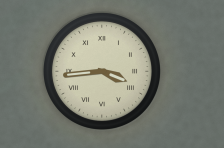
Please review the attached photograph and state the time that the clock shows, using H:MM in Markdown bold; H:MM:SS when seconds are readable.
**3:44**
